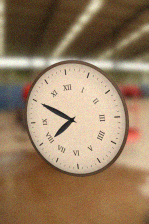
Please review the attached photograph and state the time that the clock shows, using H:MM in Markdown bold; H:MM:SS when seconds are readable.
**7:50**
